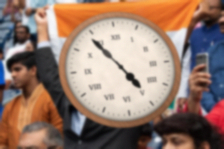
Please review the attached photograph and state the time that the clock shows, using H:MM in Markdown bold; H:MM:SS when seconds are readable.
**4:54**
